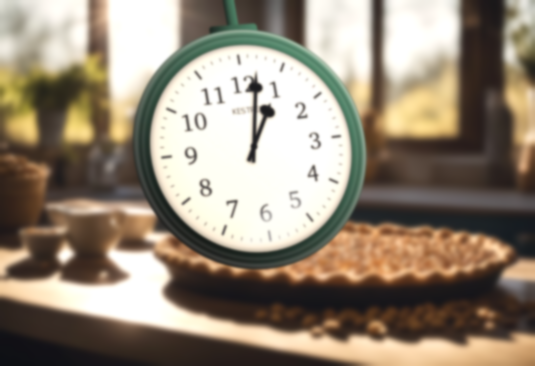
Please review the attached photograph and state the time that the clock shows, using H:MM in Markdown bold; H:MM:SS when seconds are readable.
**1:02**
